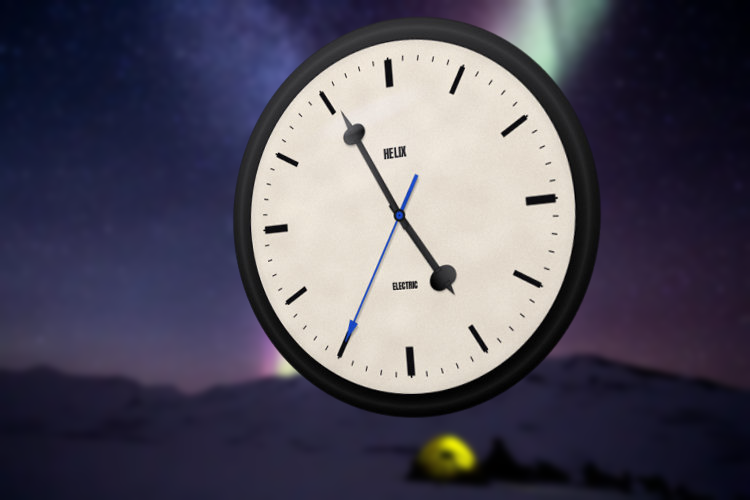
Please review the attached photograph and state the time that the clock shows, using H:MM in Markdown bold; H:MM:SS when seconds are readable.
**4:55:35**
